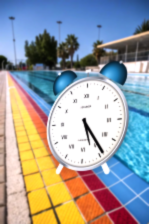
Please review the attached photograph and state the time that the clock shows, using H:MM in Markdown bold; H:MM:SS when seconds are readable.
**5:24**
